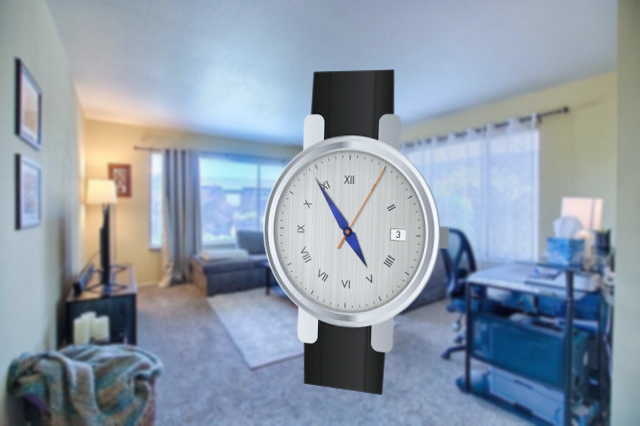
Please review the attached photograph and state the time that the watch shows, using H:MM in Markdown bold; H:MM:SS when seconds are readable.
**4:54:05**
